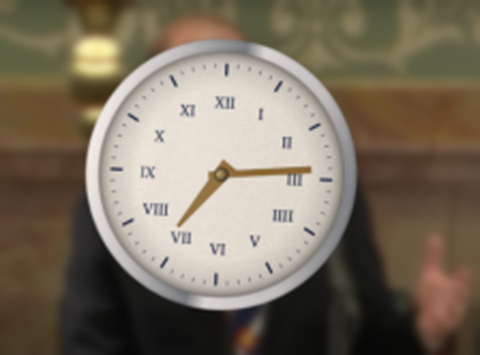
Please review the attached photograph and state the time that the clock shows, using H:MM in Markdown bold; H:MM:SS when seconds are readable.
**7:14**
